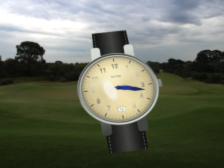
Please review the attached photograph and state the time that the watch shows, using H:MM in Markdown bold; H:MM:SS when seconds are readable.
**3:17**
